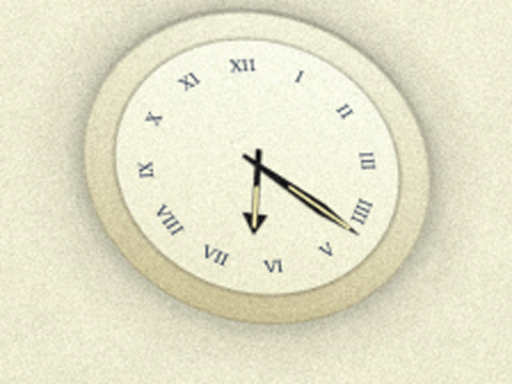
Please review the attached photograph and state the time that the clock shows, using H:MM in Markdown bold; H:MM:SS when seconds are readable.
**6:22**
